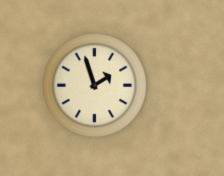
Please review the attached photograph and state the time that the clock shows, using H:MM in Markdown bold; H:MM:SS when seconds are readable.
**1:57**
